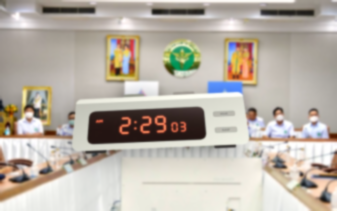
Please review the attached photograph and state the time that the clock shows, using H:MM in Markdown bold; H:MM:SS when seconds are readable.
**2:29**
